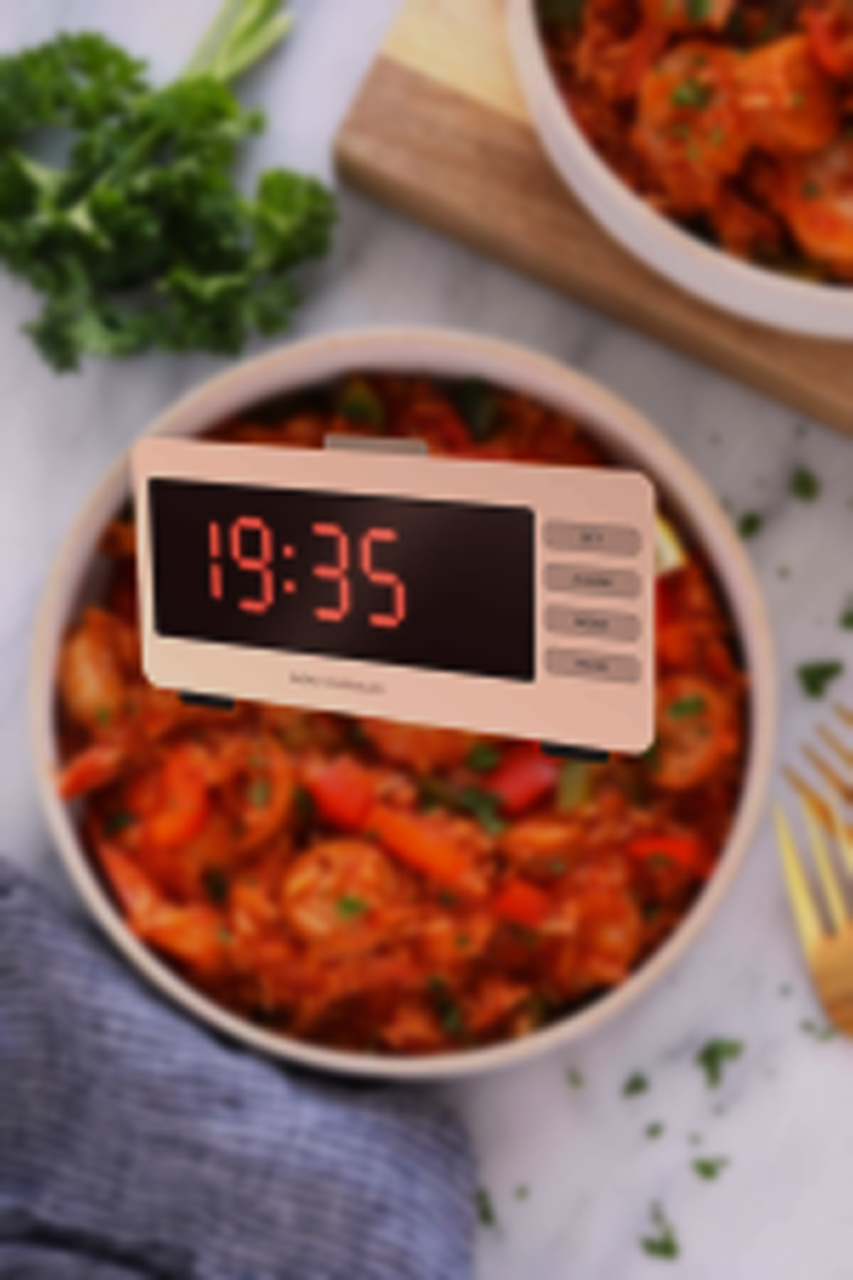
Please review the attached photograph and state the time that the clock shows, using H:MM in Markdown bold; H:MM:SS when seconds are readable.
**19:35**
